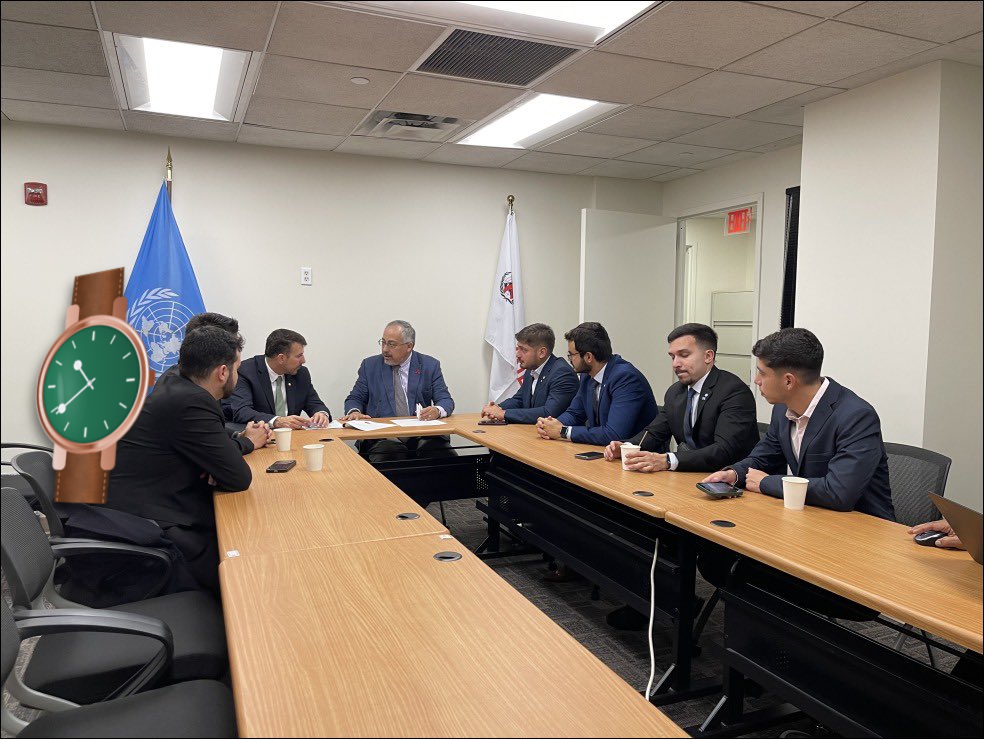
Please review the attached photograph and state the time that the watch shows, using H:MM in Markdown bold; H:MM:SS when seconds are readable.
**10:39**
